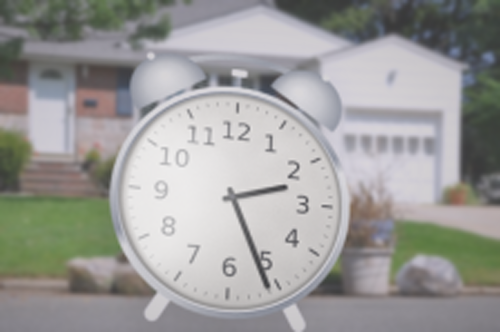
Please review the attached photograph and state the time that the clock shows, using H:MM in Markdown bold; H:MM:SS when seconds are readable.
**2:26**
